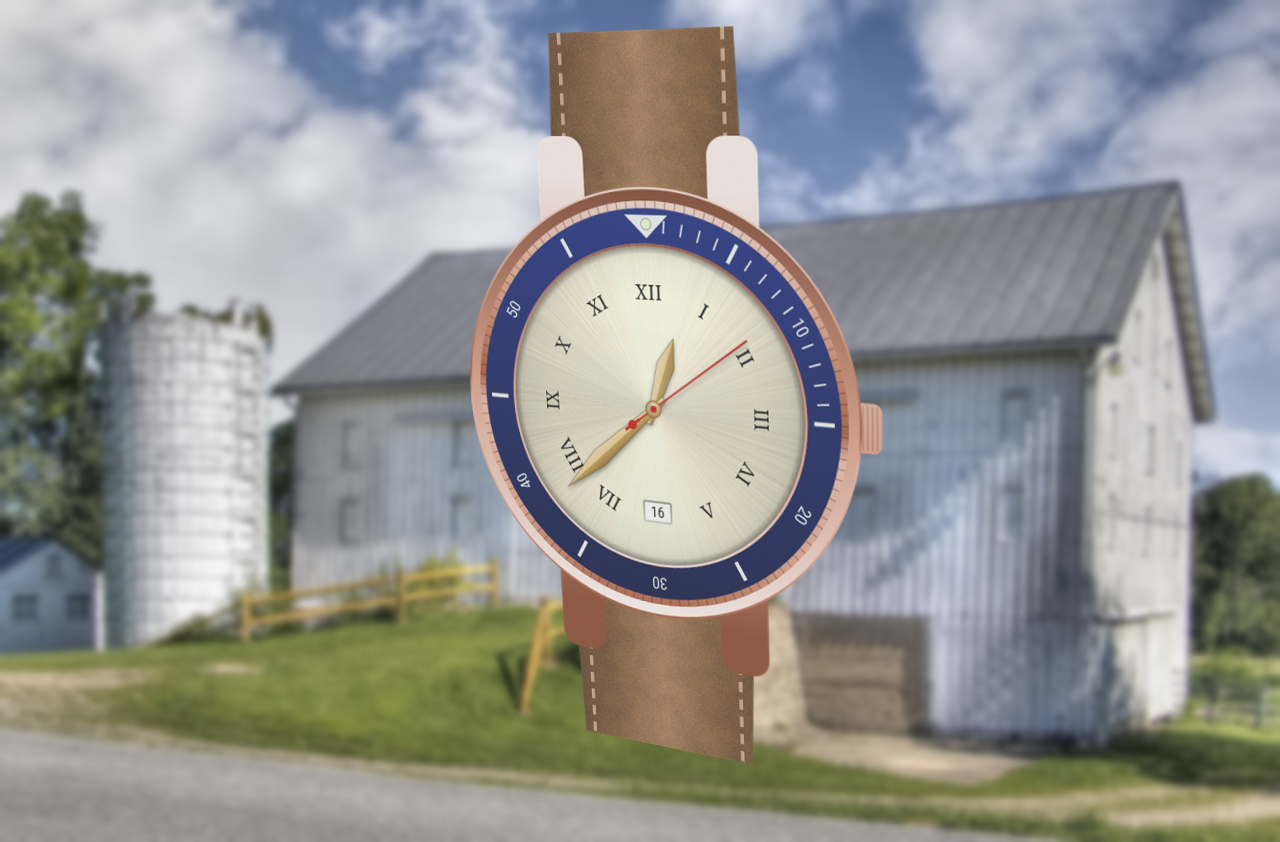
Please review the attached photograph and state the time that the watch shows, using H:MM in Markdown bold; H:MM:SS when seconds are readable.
**12:38:09**
